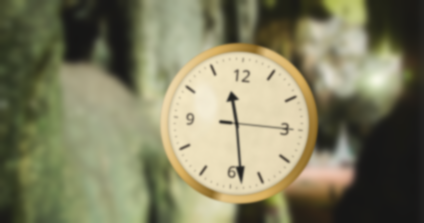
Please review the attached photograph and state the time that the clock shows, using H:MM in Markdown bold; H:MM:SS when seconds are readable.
**11:28:15**
